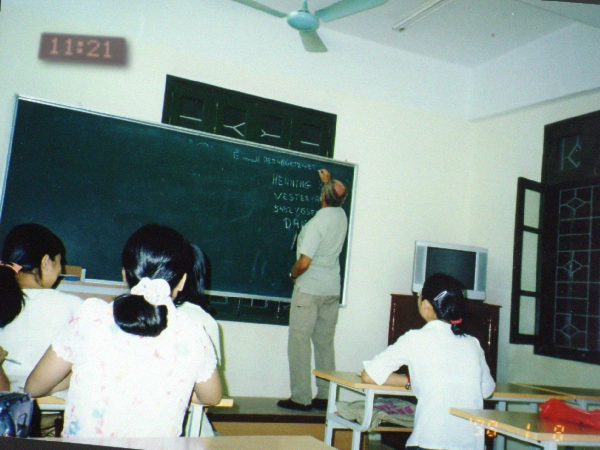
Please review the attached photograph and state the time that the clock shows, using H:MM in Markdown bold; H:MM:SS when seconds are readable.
**11:21**
